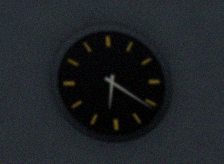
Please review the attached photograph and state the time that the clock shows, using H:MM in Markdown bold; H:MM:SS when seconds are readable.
**6:21**
